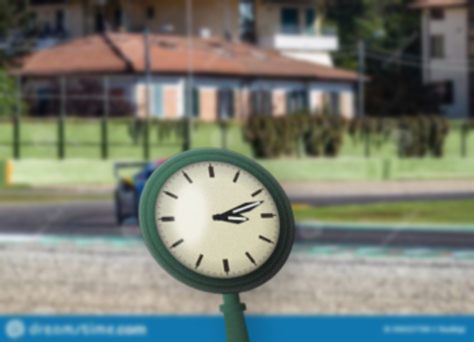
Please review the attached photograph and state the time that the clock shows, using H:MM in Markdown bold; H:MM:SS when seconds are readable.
**3:12**
